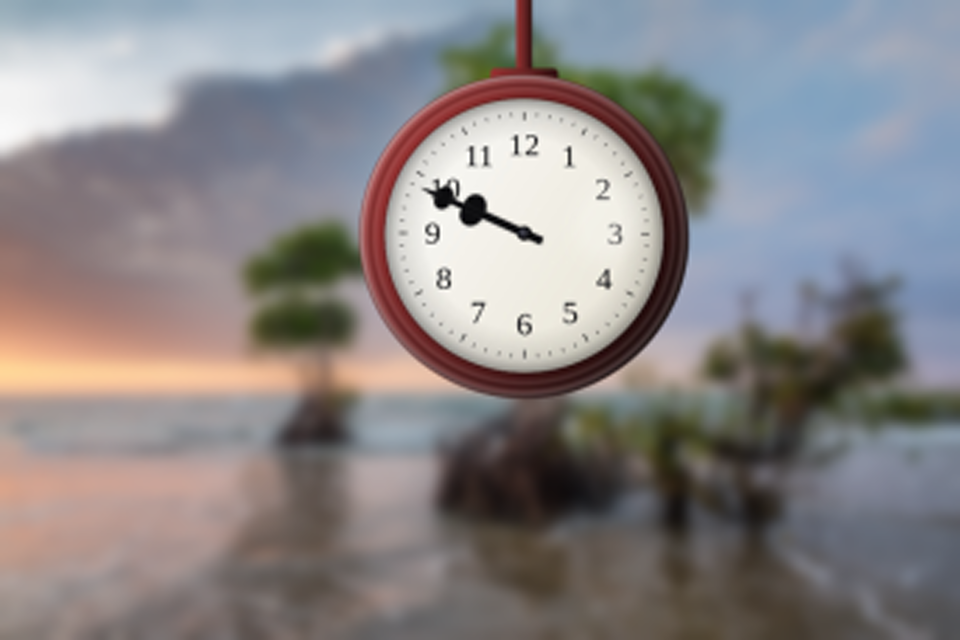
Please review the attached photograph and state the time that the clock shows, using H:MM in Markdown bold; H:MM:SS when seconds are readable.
**9:49**
